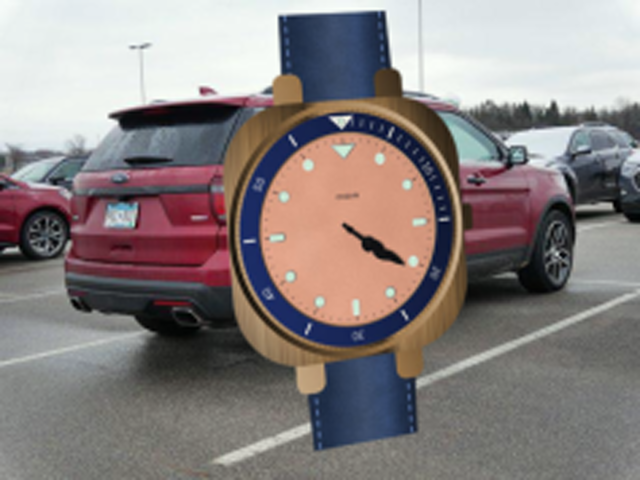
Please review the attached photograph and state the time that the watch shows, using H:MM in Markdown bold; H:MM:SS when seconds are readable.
**4:21**
